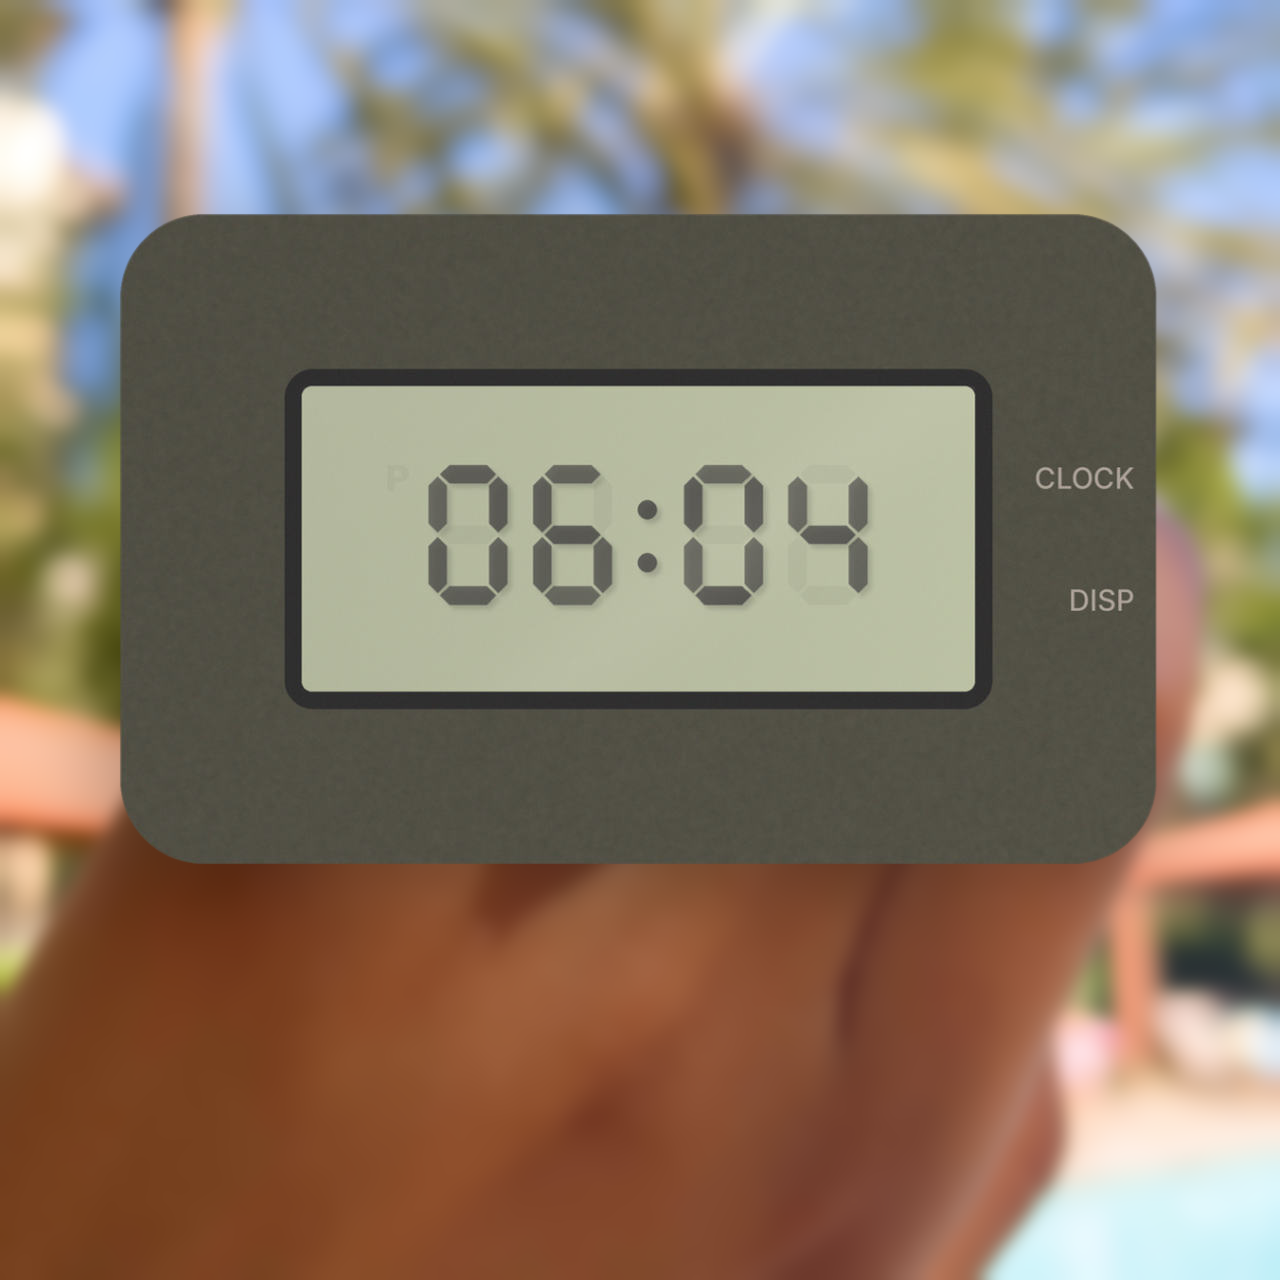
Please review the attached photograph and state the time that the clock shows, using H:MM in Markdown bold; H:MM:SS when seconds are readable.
**6:04**
